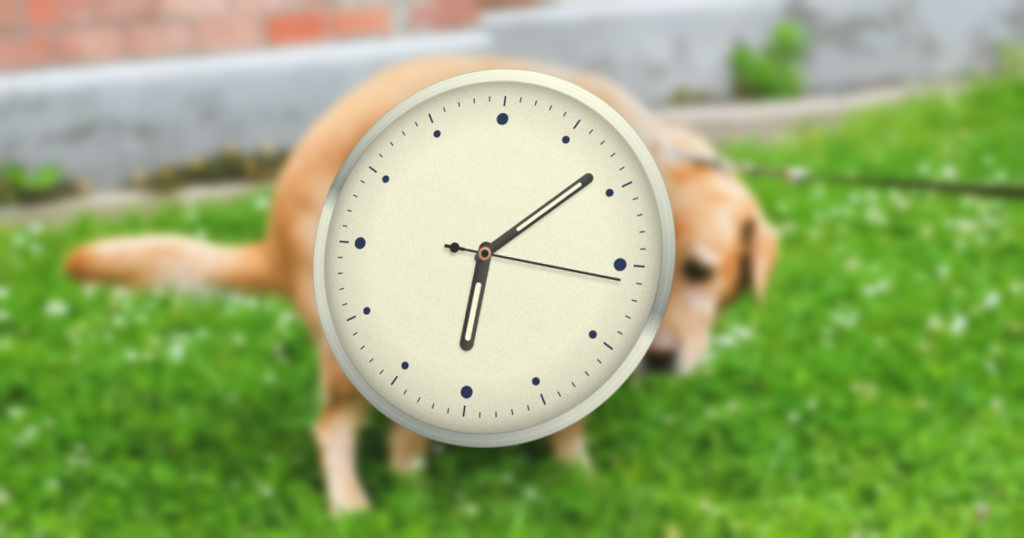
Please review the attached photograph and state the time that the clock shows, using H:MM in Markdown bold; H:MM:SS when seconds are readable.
**6:08:16**
